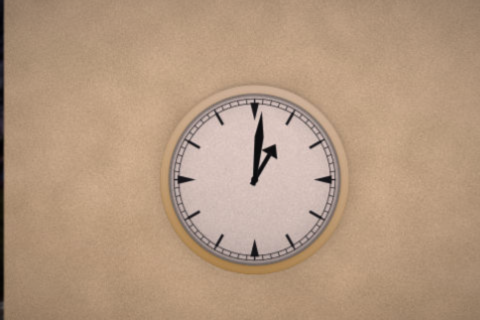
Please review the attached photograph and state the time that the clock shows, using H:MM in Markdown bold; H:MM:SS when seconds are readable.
**1:01**
